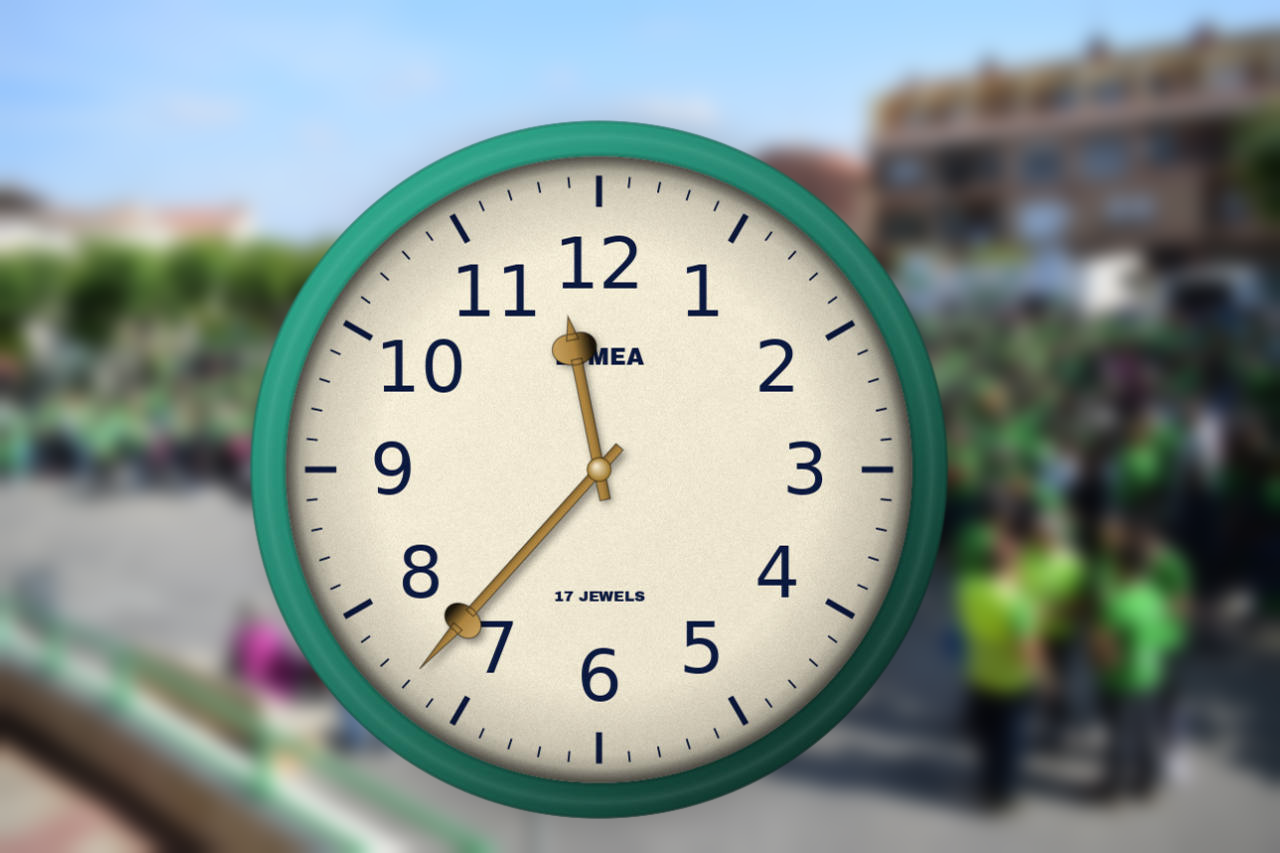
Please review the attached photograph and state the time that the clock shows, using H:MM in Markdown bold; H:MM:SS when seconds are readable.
**11:37**
